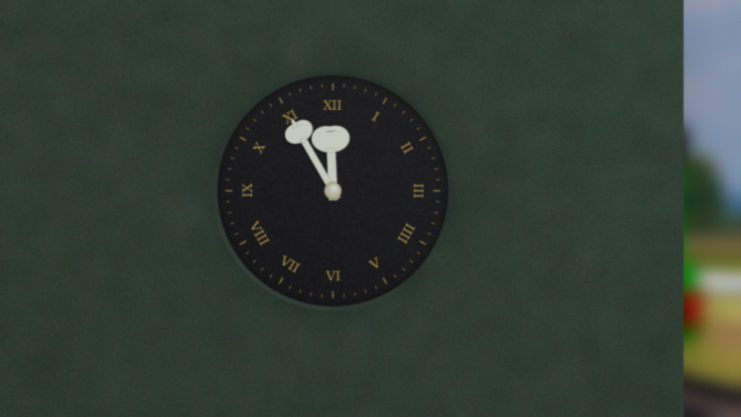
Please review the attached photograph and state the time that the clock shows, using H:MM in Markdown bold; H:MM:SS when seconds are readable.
**11:55**
